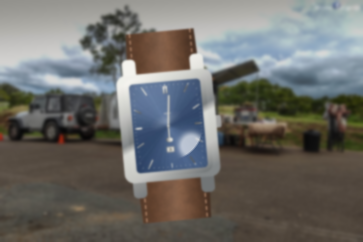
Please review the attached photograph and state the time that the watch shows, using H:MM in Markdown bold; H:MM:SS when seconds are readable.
**6:01**
